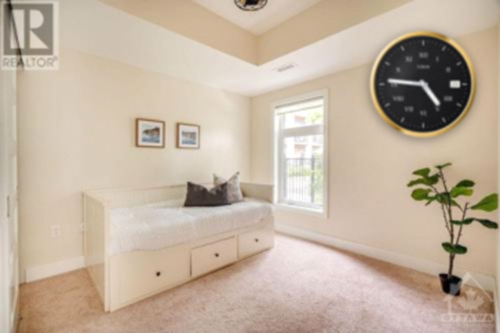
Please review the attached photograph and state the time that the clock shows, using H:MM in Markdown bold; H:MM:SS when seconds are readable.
**4:46**
